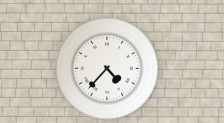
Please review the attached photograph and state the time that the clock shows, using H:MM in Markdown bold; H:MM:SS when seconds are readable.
**4:37**
